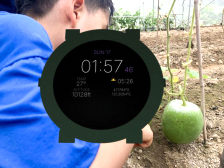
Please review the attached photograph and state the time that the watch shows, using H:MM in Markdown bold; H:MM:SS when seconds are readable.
**1:57:46**
